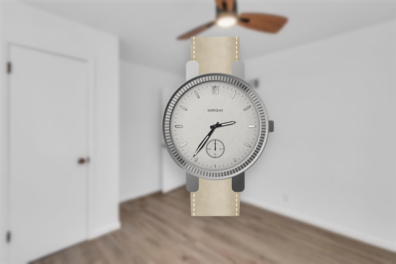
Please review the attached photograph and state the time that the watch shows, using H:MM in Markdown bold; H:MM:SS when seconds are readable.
**2:36**
